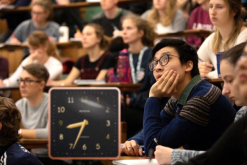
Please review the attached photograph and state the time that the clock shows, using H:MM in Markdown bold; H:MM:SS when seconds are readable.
**8:34**
